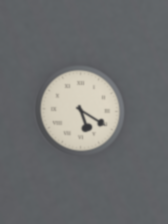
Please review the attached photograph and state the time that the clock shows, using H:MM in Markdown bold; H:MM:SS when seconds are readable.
**5:20**
